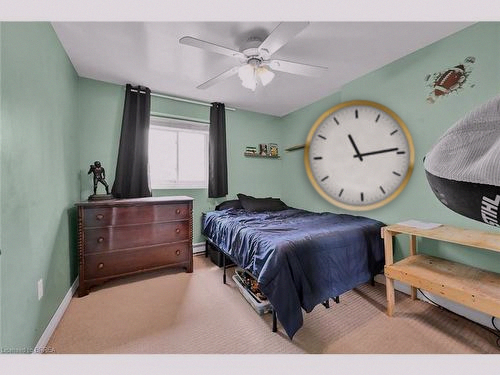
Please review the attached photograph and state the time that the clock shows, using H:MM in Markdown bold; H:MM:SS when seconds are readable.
**11:14**
